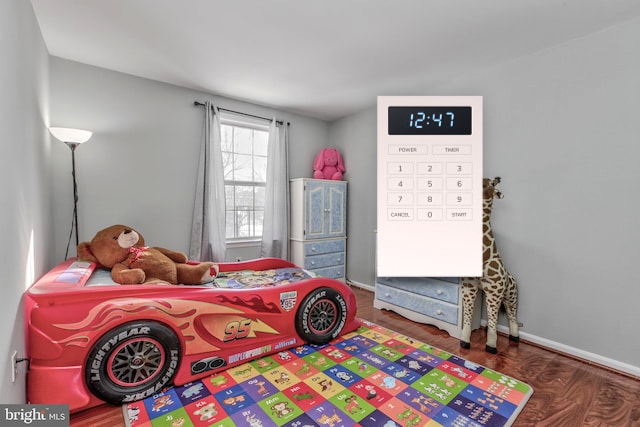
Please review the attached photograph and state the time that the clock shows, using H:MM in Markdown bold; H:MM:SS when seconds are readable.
**12:47**
